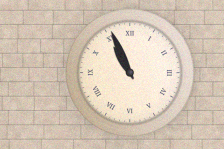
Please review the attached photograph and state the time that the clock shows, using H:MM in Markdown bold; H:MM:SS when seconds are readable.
**10:56**
